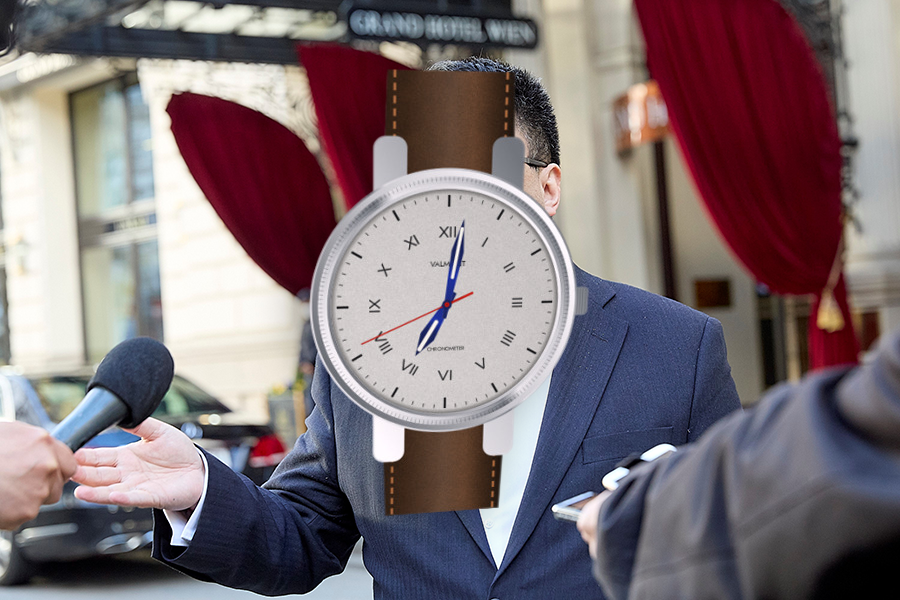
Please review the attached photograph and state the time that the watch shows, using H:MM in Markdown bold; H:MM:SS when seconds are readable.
**7:01:41**
